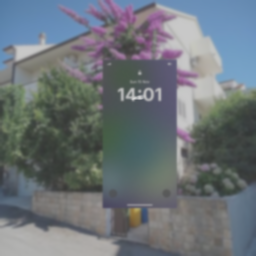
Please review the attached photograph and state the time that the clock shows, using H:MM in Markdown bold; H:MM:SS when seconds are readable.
**14:01**
